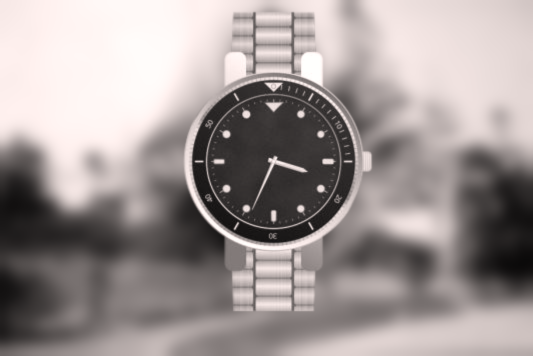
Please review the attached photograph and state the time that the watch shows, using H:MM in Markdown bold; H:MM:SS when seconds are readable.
**3:34**
